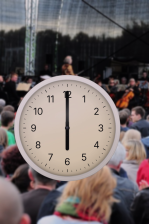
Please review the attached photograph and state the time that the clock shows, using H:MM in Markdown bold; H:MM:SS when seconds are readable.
**6:00**
